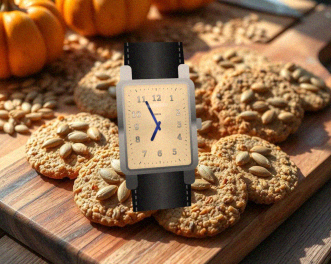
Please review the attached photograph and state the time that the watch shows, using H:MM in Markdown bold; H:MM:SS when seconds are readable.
**6:56**
